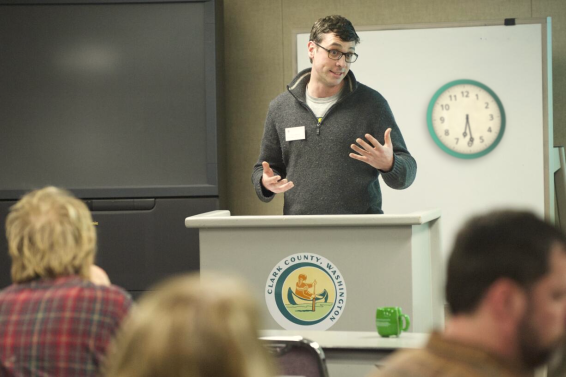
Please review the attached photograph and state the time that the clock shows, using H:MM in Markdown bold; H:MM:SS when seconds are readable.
**6:29**
